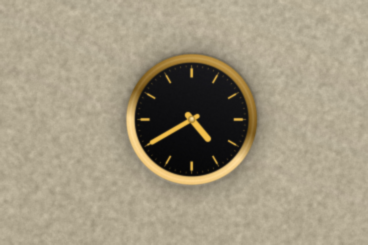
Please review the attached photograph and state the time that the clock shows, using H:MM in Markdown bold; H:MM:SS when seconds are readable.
**4:40**
